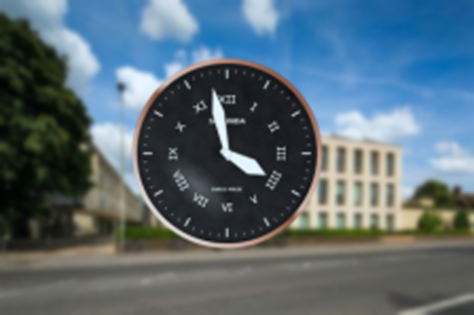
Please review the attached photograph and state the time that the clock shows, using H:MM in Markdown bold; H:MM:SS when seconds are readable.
**3:58**
